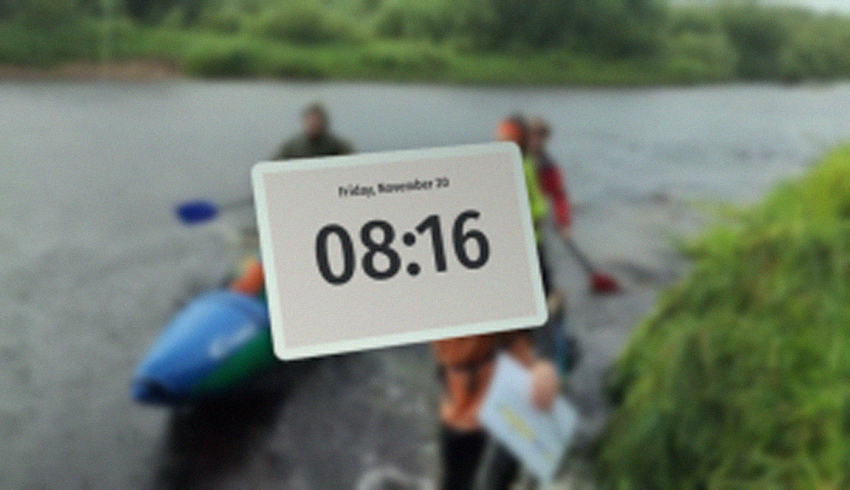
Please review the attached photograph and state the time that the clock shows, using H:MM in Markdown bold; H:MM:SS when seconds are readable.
**8:16**
